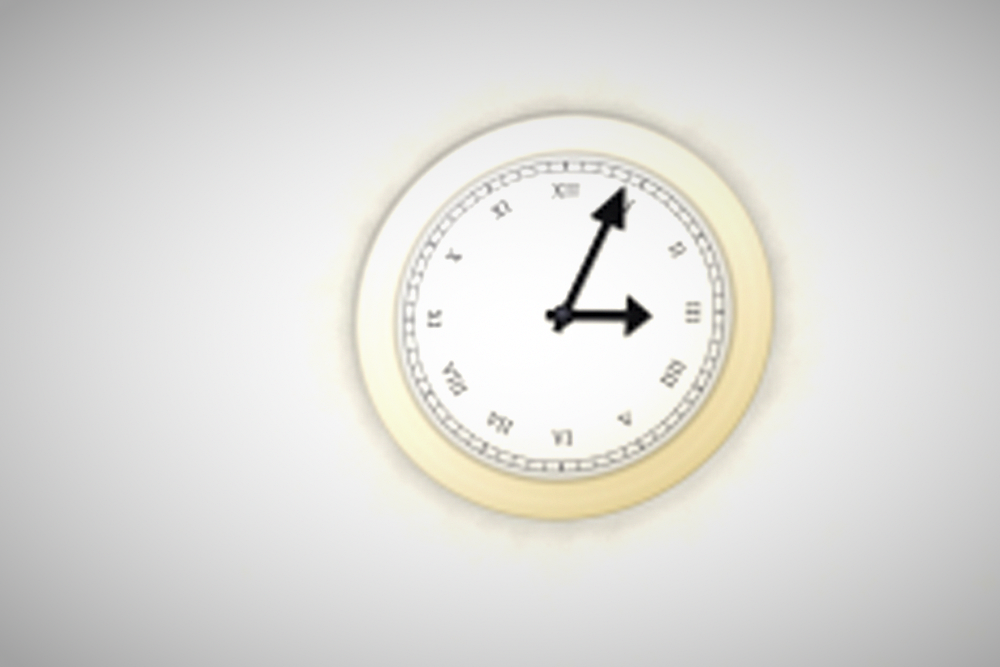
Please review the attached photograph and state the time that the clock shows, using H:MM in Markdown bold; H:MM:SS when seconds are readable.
**3:04**
